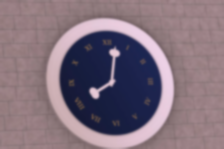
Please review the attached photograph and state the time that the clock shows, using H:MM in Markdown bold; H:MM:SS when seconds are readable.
**8:02**
